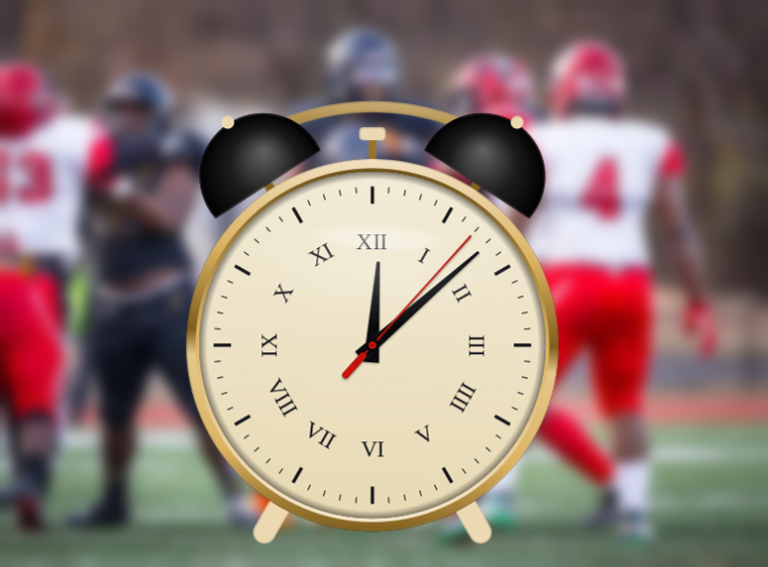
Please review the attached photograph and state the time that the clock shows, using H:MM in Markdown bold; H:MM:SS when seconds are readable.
**12:08:07**
